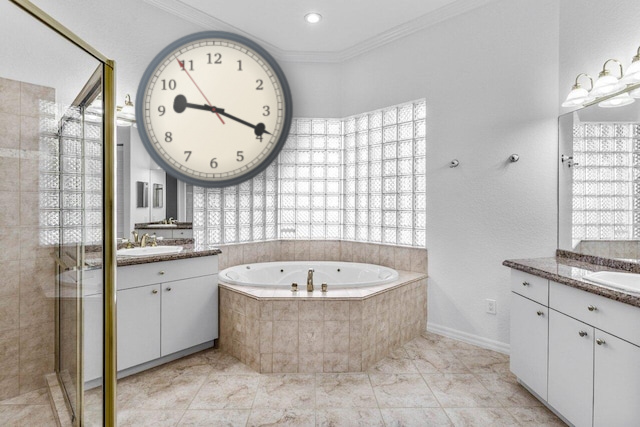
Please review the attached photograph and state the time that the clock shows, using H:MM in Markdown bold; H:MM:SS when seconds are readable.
**9:18:54**
